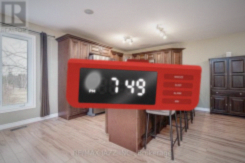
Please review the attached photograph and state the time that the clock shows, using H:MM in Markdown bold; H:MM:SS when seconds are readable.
**7:49**
